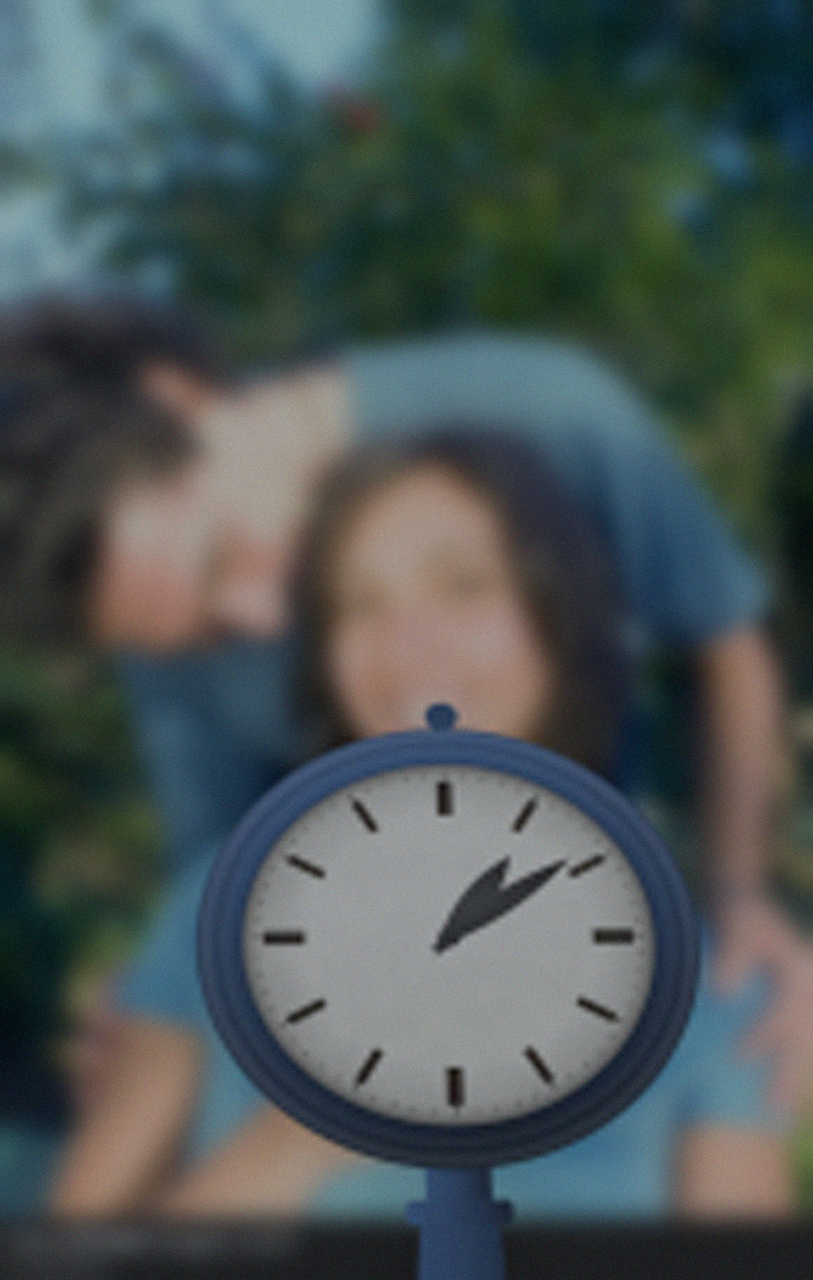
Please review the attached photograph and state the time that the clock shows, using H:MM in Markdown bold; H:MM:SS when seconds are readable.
**1:09**
